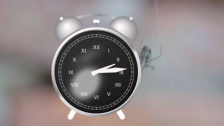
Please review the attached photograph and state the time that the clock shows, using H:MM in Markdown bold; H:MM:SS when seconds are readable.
**2:14**
